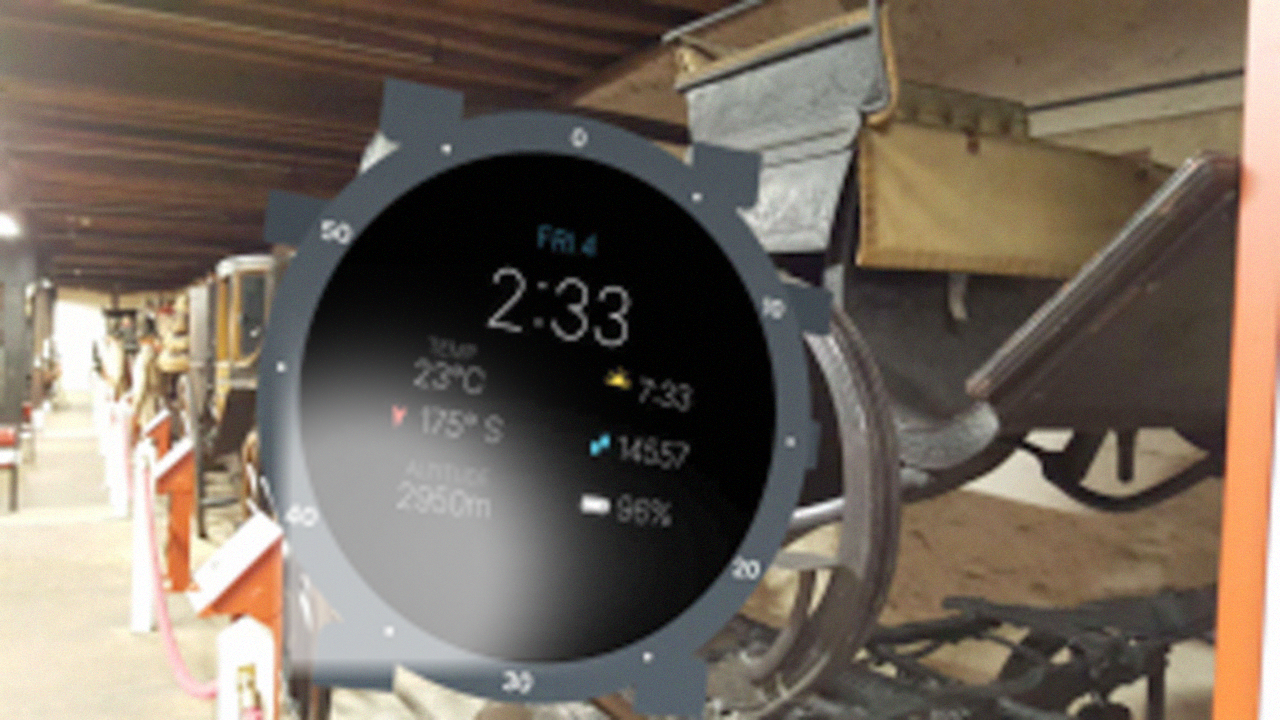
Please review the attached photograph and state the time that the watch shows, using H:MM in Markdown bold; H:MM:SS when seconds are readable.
**2:33**
